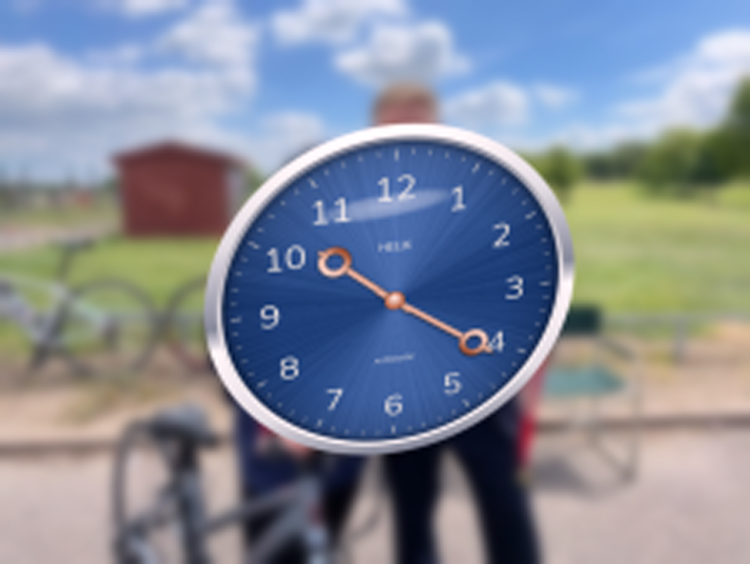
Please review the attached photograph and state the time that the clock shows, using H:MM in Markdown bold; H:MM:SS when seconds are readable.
**10:21**
